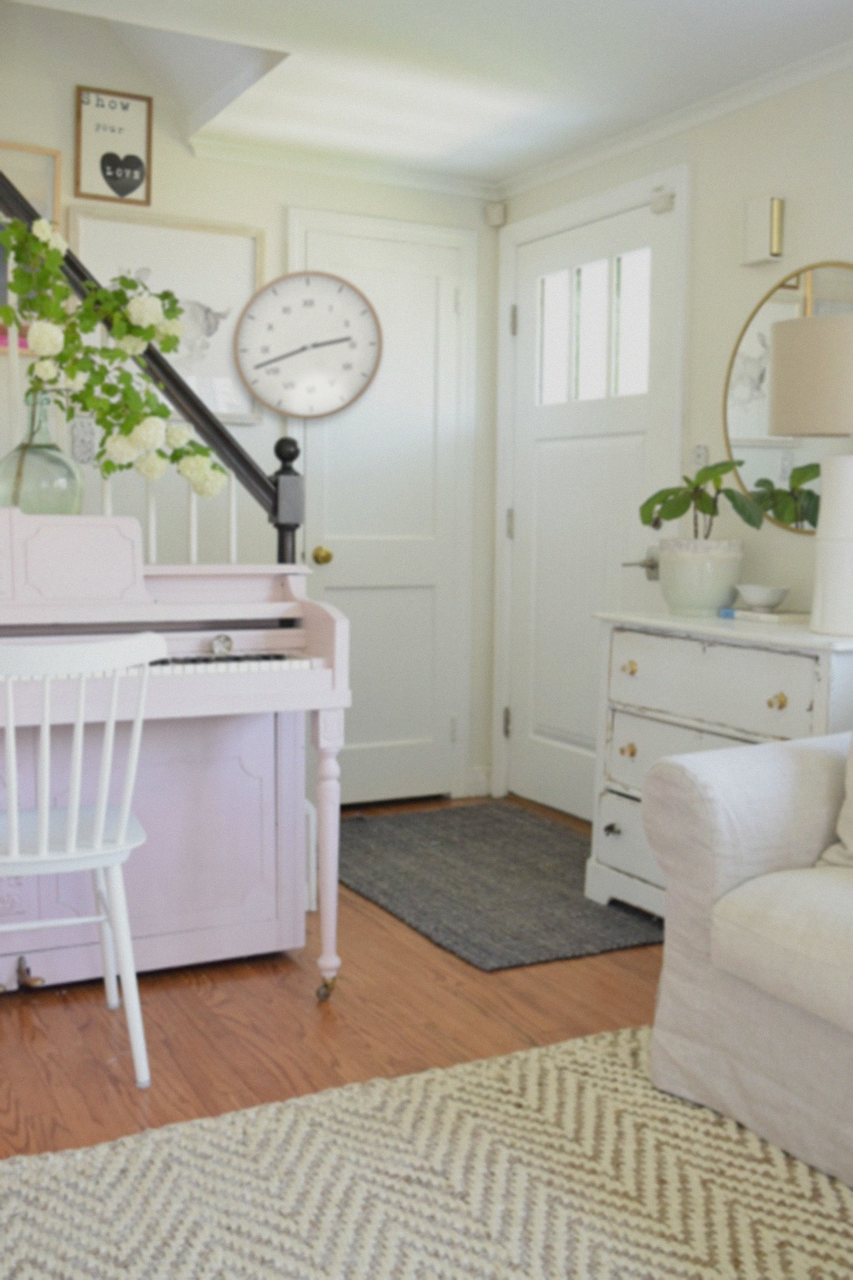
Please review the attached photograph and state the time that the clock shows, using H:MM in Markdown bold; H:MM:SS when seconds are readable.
**2:42**
